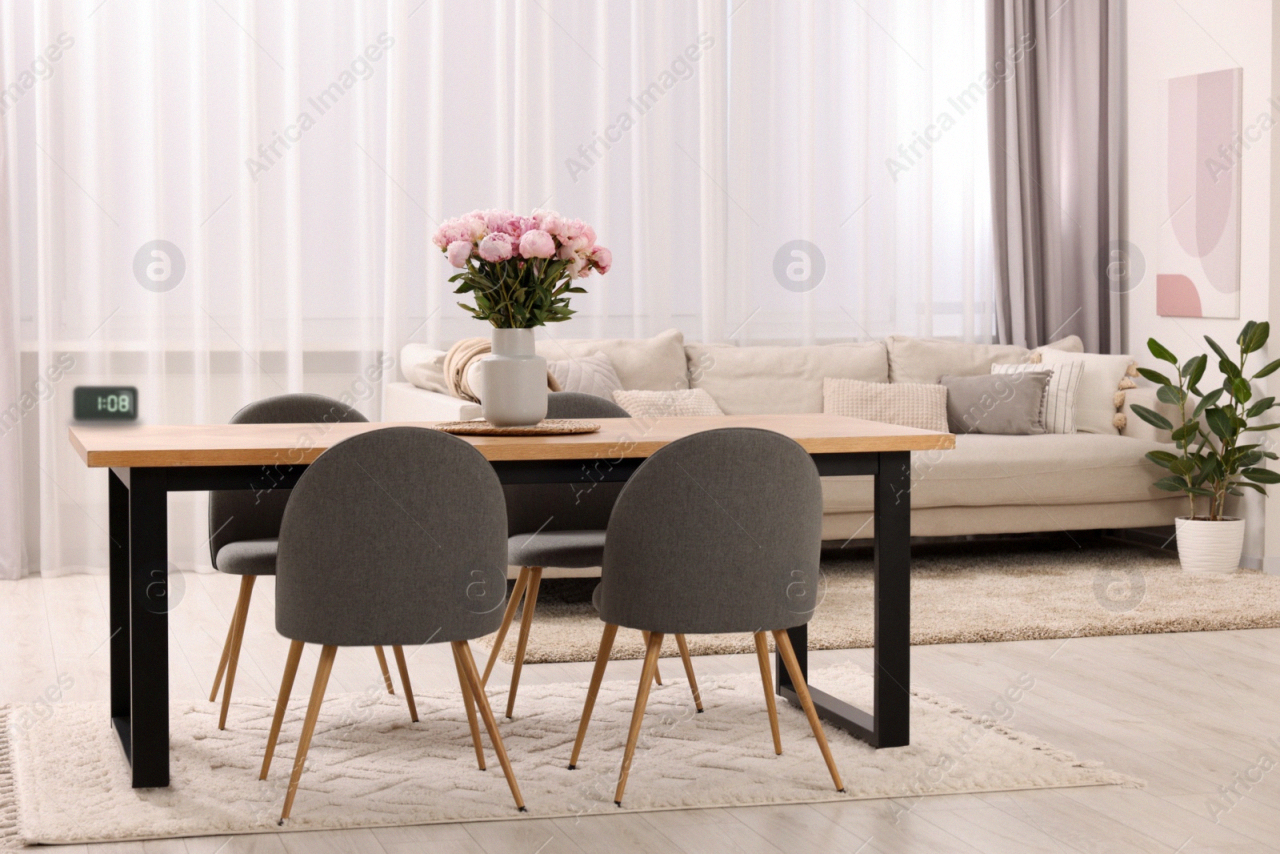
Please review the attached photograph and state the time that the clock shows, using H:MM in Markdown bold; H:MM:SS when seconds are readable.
**1:08**
